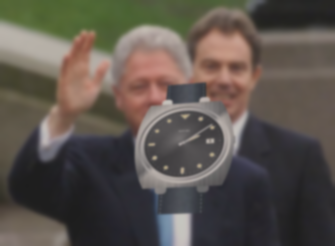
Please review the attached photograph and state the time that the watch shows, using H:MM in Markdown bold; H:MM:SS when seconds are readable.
**2:09**
